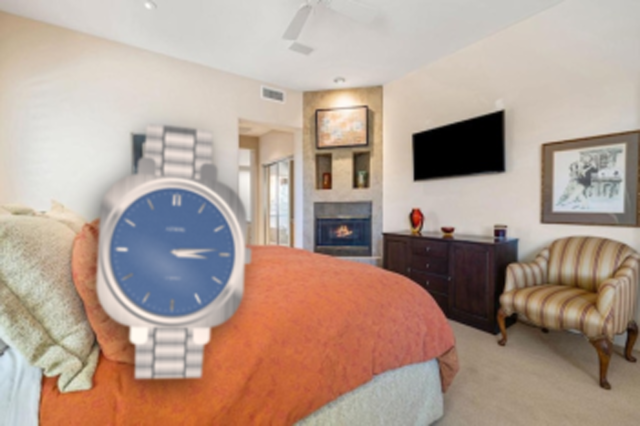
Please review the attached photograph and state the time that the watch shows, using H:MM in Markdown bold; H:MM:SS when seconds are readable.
**3:14**
